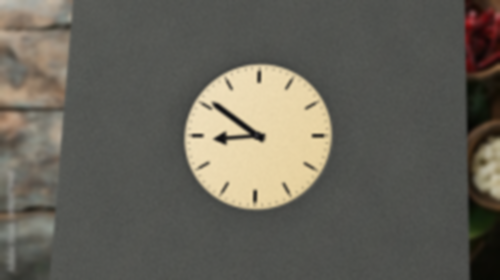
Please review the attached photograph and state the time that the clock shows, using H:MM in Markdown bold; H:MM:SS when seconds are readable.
**8:51**
